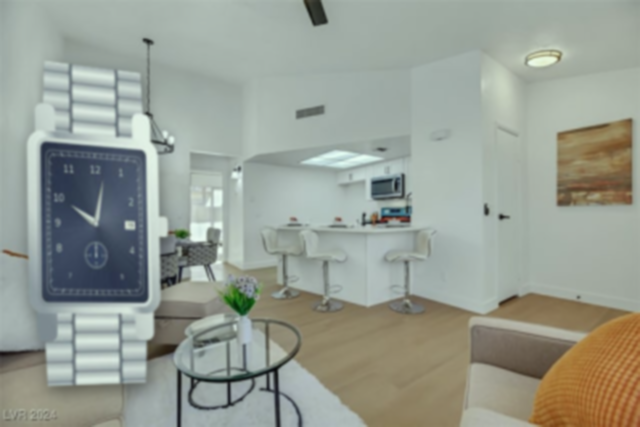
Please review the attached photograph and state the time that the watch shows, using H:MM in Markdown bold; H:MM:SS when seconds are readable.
**10:02**
